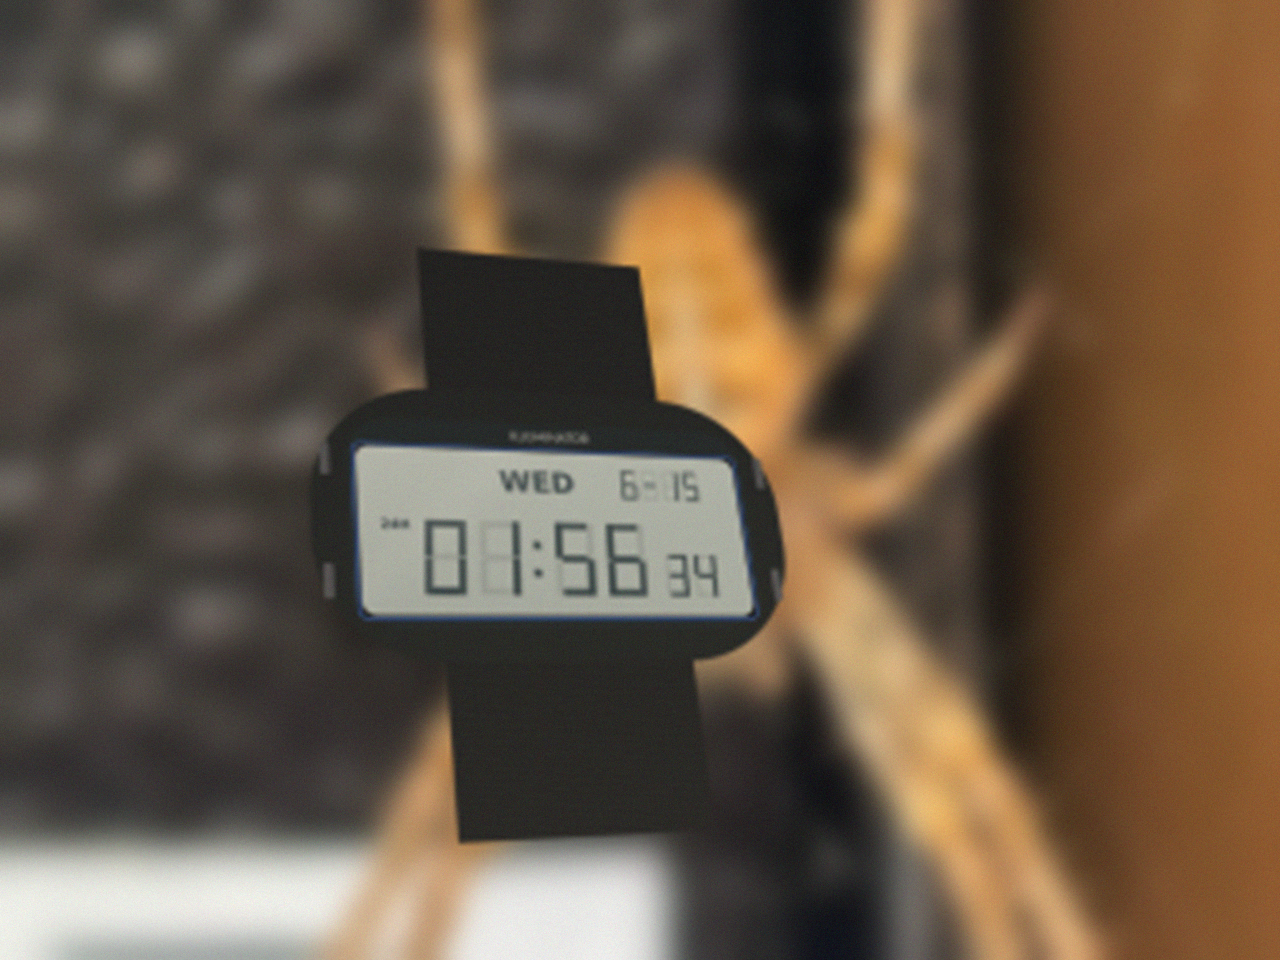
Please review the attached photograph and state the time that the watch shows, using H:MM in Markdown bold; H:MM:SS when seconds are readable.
**1:56:34**
